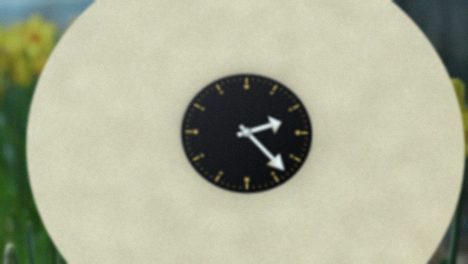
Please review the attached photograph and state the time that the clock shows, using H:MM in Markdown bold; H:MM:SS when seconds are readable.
**2:23**
